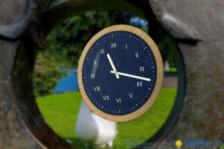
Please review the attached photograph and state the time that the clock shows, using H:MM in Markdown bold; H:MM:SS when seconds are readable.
**11:18**
